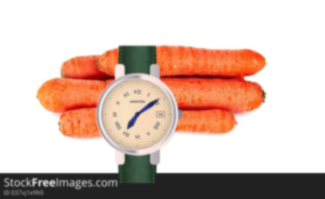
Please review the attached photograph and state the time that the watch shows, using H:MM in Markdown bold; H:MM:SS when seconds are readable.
**7:09**
